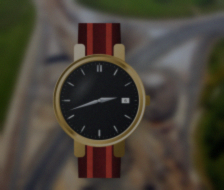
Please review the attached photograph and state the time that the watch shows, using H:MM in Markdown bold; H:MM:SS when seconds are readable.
**2:42**
